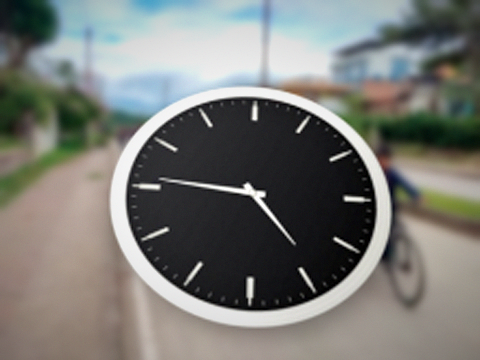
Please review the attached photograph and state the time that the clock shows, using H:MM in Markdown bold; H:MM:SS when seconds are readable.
**4:46**
